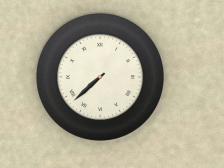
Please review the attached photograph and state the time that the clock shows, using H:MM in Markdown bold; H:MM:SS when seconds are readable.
**7:38**
